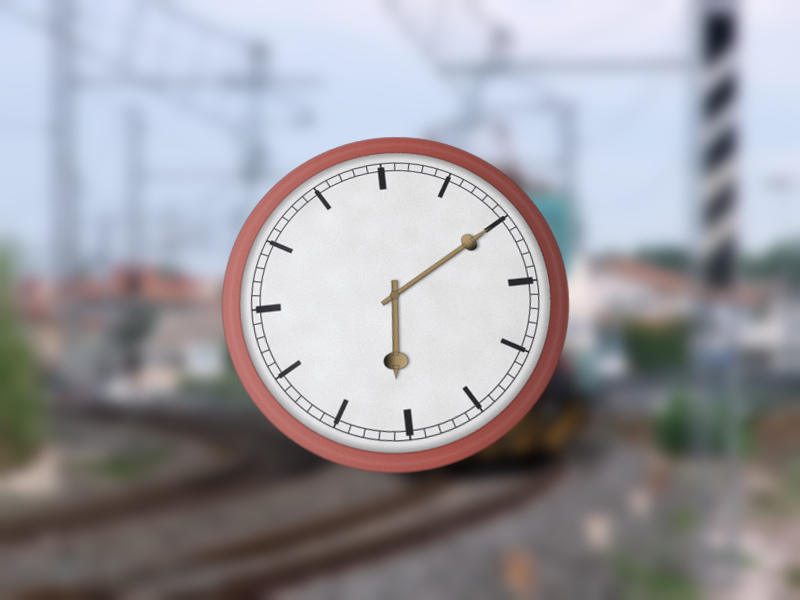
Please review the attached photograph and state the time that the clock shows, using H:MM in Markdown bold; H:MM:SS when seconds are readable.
**6:10**
